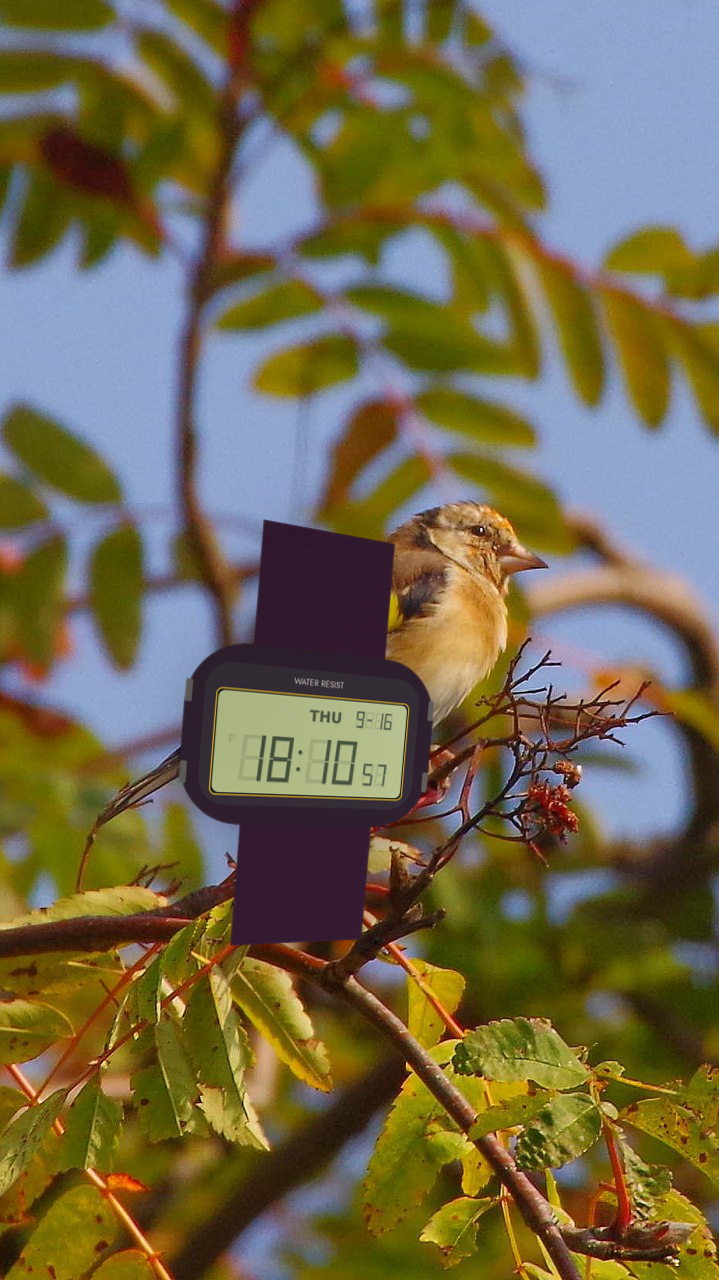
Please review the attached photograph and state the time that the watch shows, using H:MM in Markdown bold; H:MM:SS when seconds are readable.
**18:10:57**
